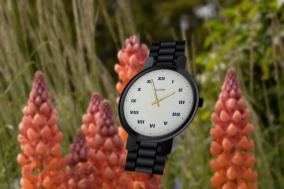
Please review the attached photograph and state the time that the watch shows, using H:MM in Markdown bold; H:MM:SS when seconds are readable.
**1:56**
